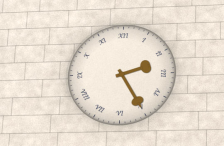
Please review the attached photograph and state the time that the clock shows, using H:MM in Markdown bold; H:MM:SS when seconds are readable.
**2:25**
